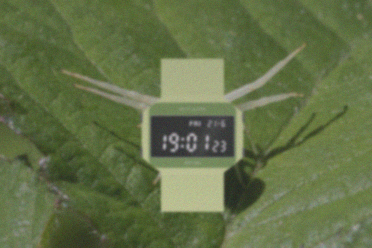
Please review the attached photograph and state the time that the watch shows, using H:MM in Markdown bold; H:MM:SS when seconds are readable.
**19:01**
